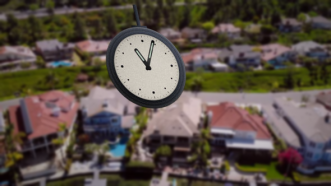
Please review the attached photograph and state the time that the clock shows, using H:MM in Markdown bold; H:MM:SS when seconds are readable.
**11:04**
